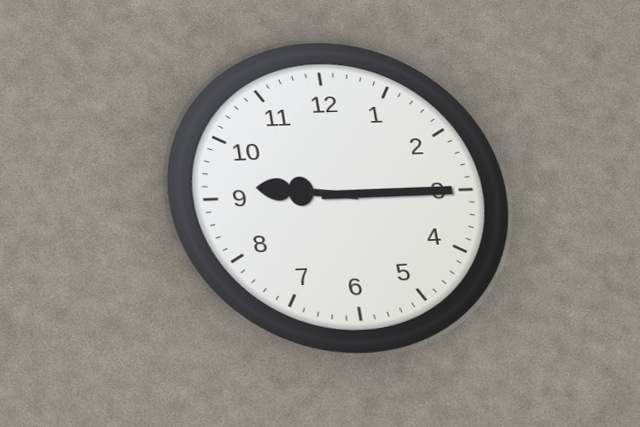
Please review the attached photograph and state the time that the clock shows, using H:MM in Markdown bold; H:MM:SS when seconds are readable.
**9:15**
